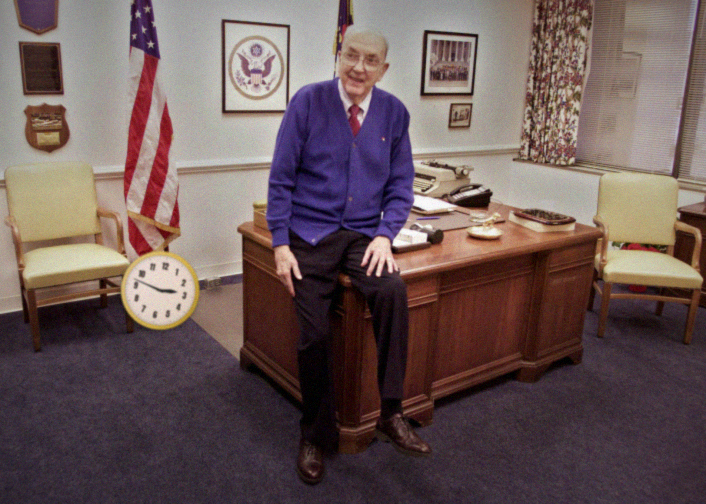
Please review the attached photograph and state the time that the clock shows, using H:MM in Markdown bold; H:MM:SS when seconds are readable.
**2:47**
